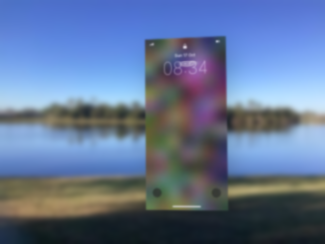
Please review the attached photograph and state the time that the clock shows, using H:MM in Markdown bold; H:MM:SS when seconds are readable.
**8:34**
